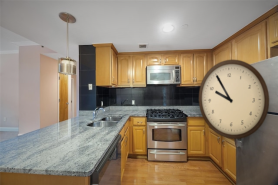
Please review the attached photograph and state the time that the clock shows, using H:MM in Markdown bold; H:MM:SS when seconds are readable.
**9:55**
